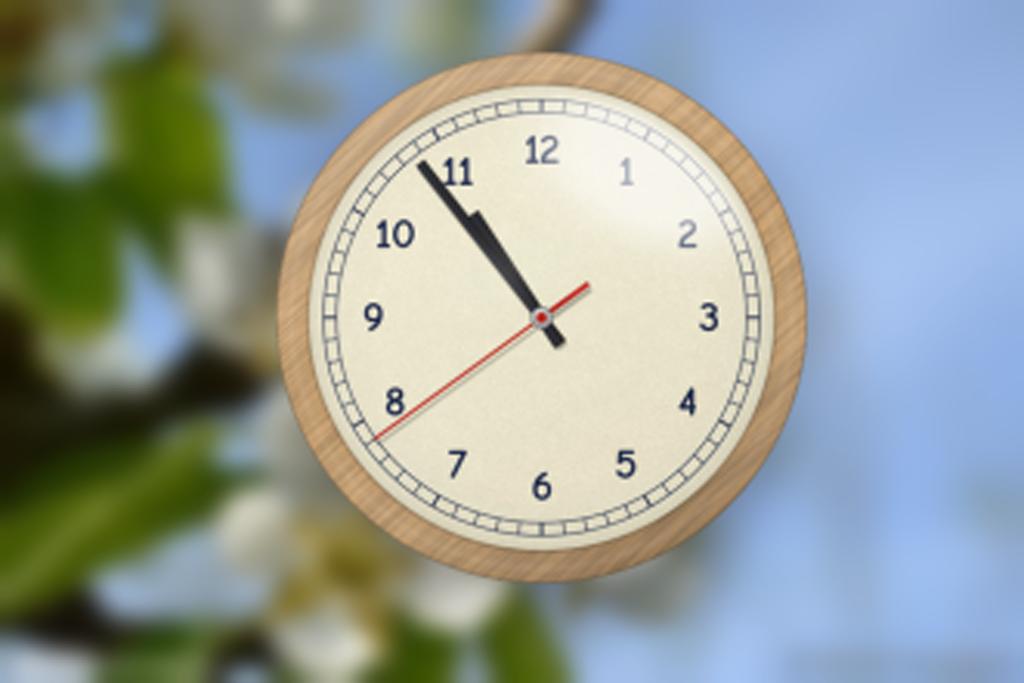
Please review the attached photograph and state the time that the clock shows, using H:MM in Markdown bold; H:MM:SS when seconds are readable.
**10:53:39**
